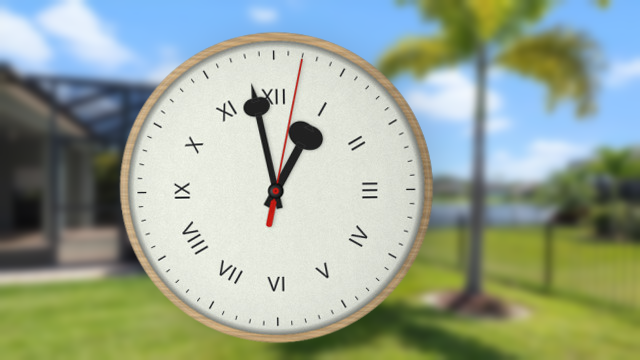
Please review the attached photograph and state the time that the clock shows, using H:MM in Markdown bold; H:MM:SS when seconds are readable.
**12:58:02**
